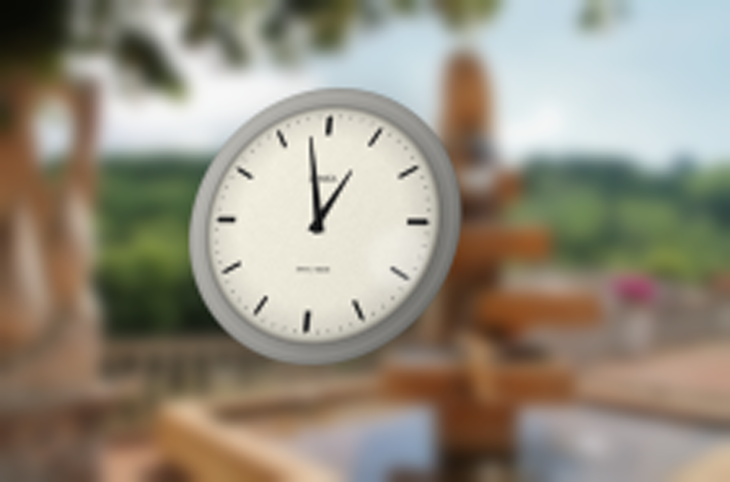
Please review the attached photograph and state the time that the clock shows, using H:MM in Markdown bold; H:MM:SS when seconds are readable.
**12:58**
